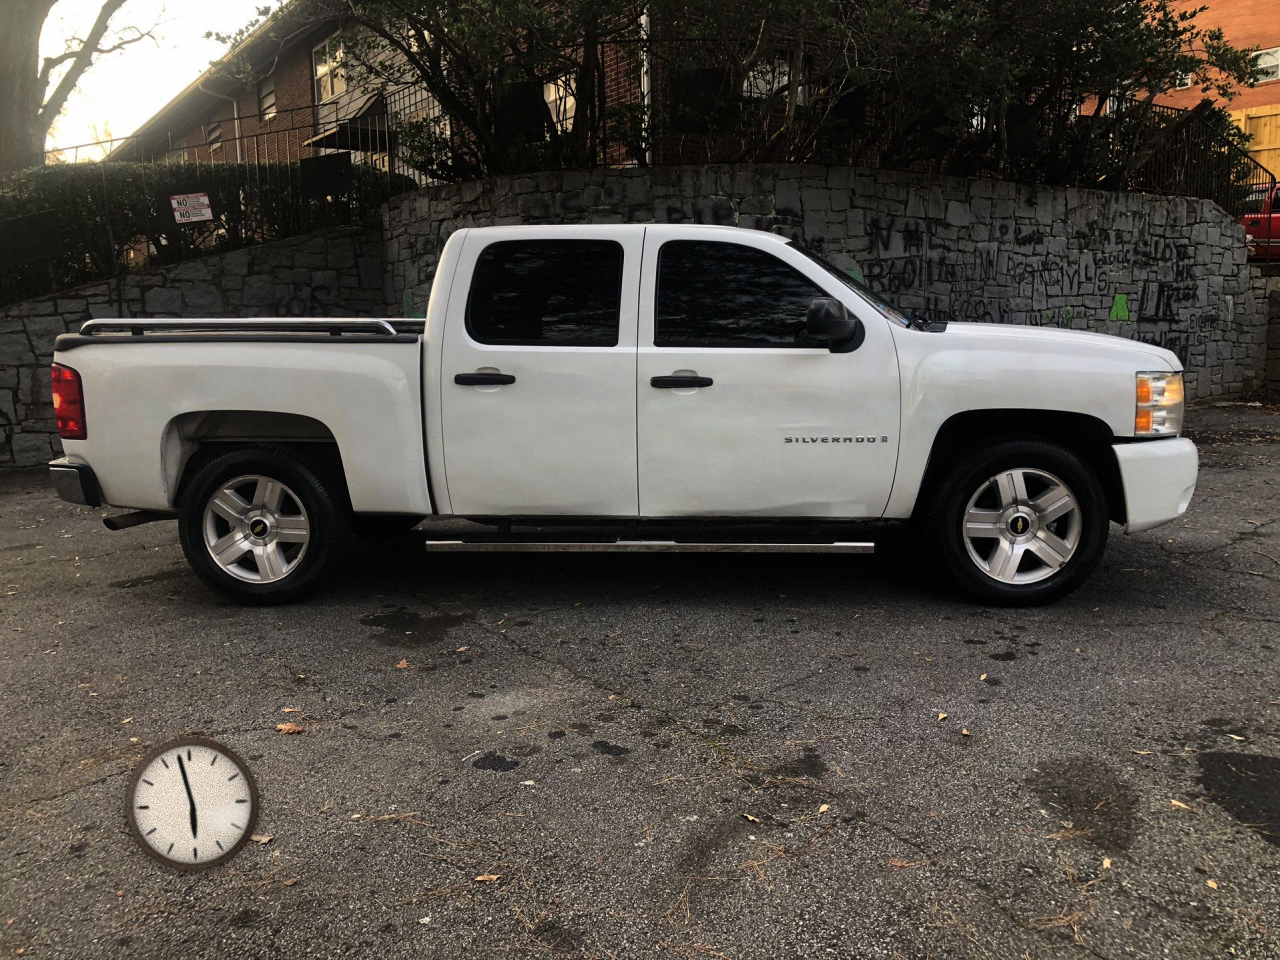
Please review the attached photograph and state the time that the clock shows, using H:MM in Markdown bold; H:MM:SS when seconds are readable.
**5:58**
